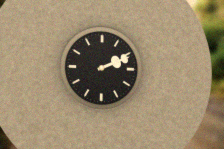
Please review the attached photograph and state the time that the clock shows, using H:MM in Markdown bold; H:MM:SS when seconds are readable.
**2:11**
